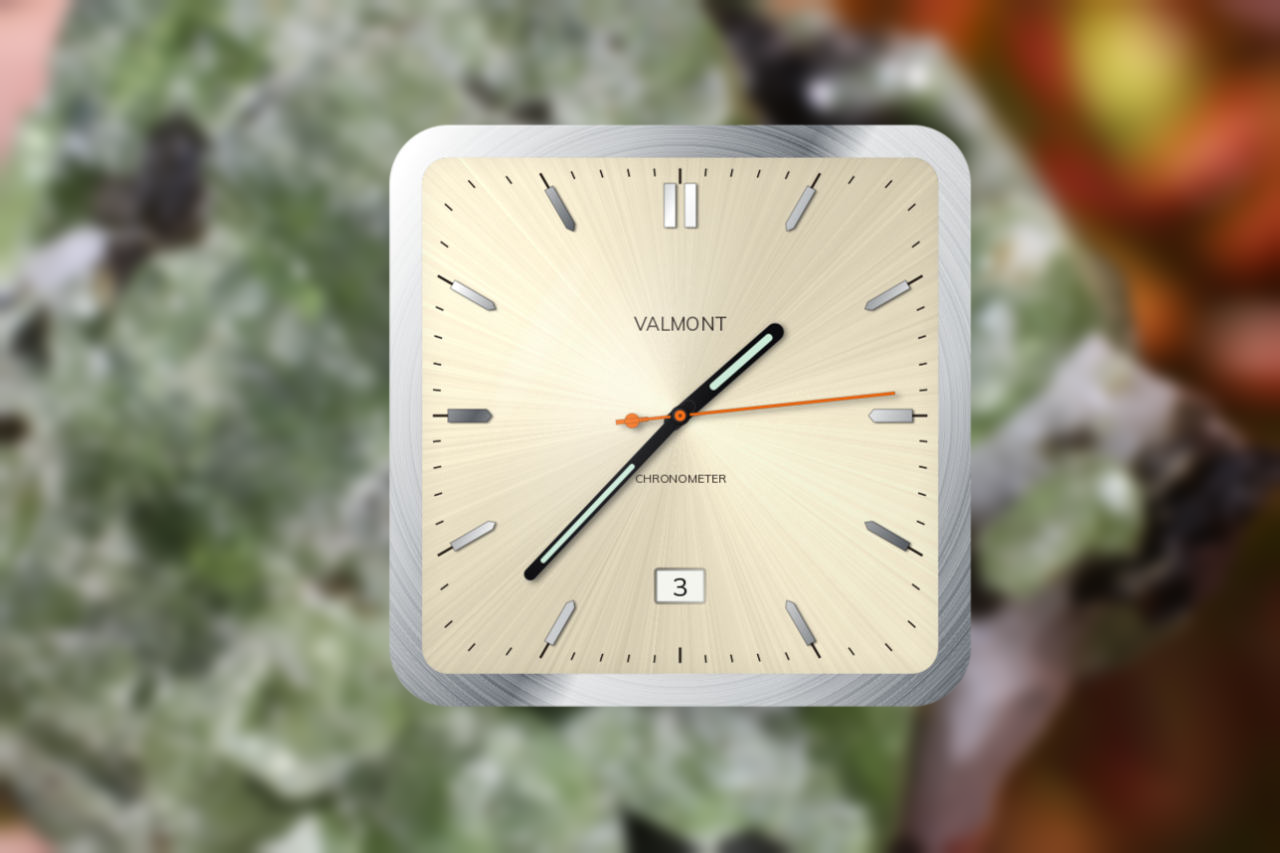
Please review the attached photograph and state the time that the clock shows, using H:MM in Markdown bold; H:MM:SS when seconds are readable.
**1:37:14**
